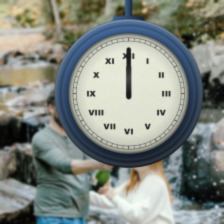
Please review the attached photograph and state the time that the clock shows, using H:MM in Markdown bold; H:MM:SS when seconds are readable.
**12:00**
